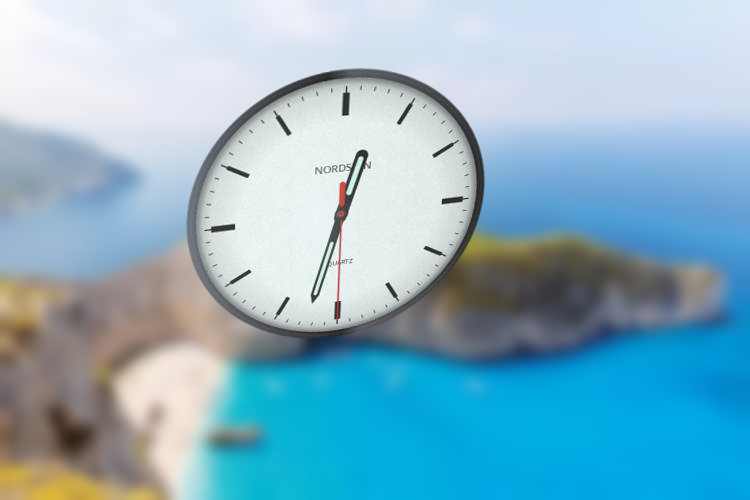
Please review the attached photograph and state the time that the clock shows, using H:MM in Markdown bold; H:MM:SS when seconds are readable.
**12:32:30**
